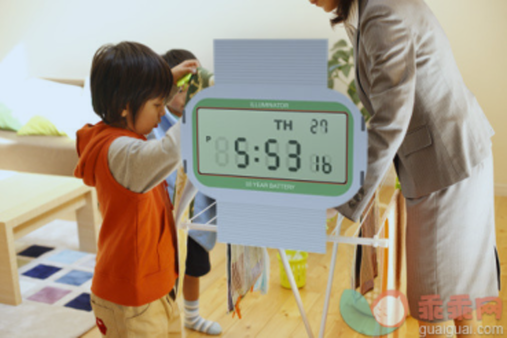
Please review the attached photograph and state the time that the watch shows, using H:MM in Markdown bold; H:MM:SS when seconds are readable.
**5:53:16**
